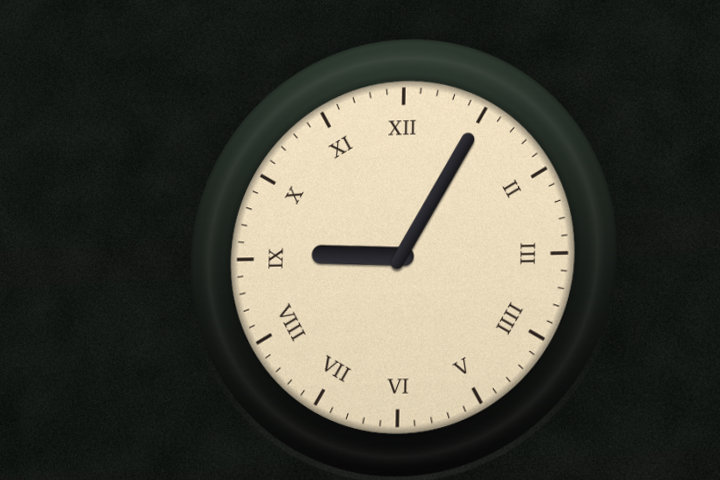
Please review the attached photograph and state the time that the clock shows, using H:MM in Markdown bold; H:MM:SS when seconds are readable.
**9:05**
